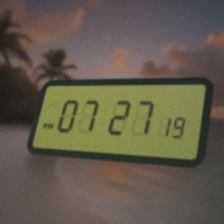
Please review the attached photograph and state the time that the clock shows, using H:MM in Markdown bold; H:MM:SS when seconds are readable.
**7:27:19**
